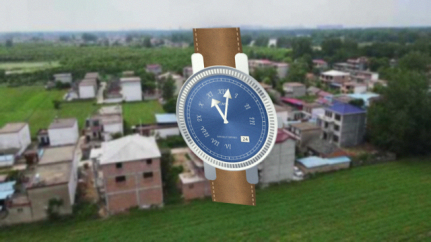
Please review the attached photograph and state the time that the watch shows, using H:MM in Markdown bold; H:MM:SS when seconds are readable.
**11:02**
